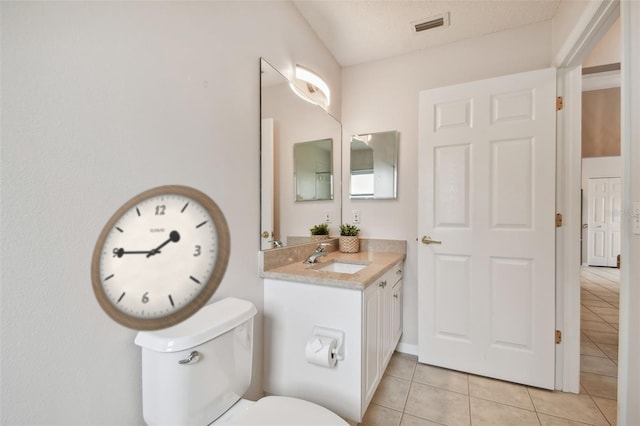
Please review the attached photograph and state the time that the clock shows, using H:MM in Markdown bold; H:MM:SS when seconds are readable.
**1:45**
